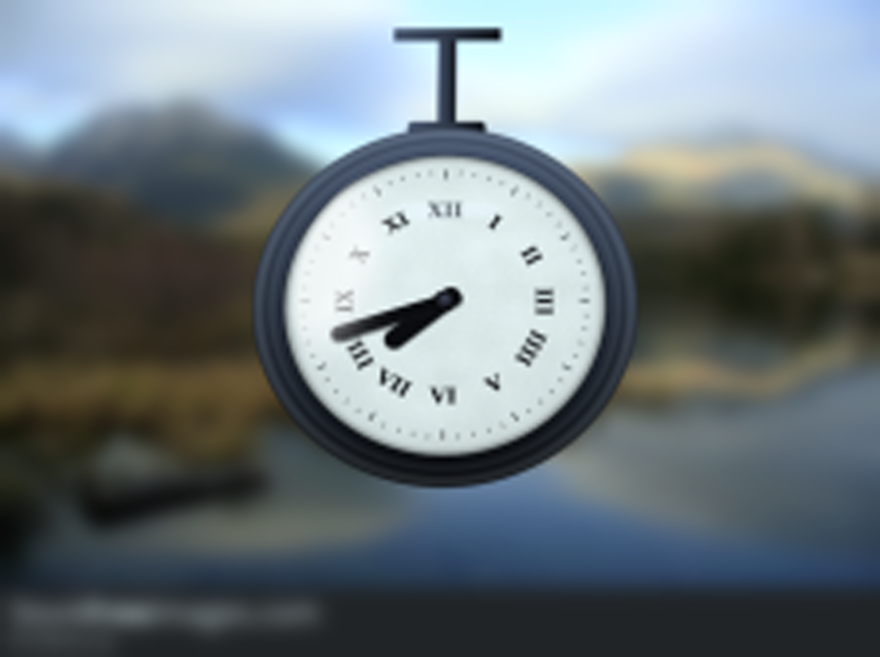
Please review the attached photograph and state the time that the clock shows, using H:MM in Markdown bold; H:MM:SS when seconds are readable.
**7:42**
